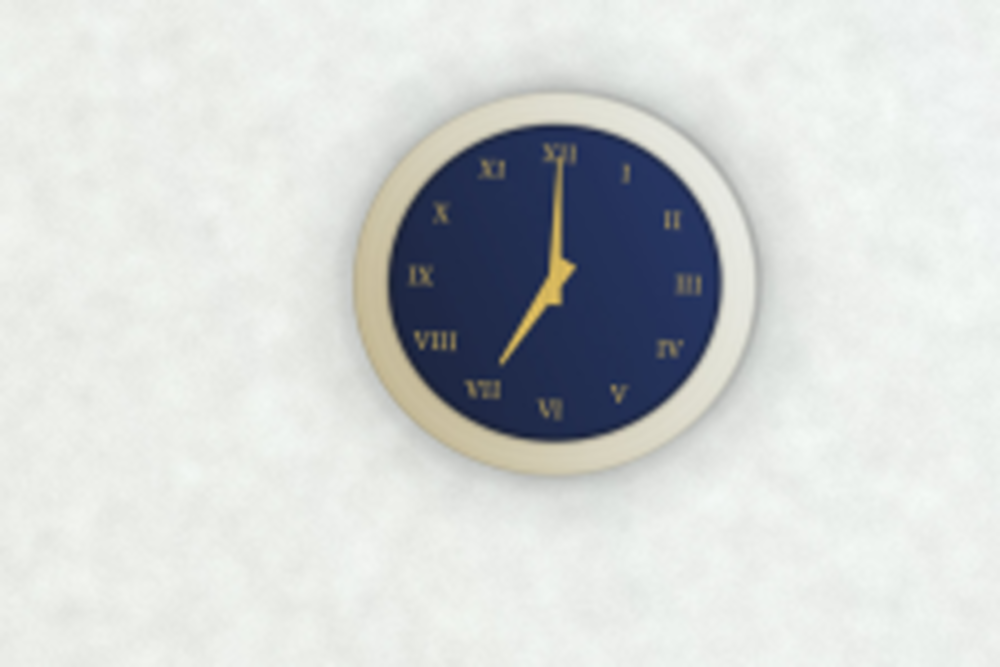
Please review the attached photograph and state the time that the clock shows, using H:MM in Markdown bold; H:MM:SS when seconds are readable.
**7:00**
